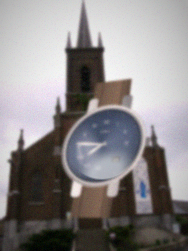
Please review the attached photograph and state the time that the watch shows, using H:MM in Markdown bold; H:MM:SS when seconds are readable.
**7:46**
